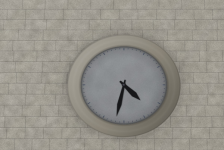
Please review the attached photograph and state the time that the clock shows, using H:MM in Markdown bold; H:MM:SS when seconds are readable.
**4:32**
